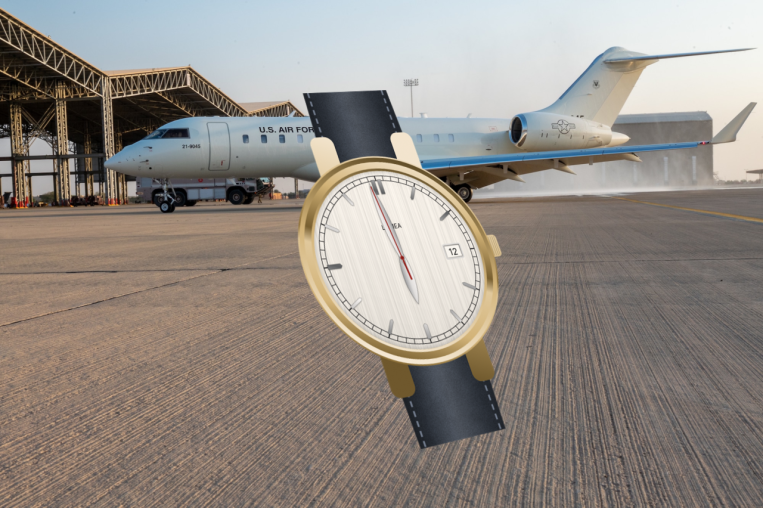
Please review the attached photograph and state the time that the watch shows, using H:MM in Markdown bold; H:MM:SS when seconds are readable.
**5:58:59**
